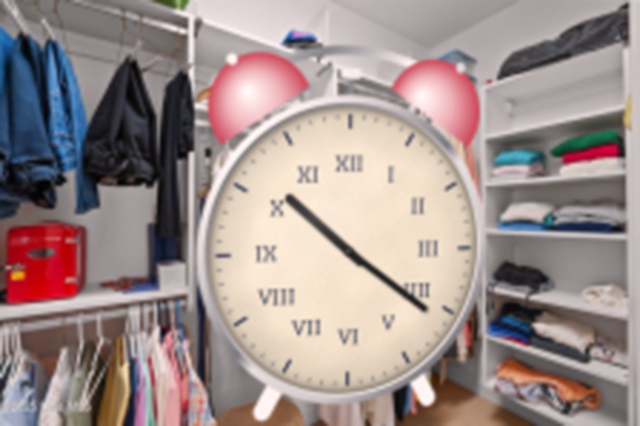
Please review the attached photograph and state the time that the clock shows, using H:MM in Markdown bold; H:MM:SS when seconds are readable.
**10:21**
